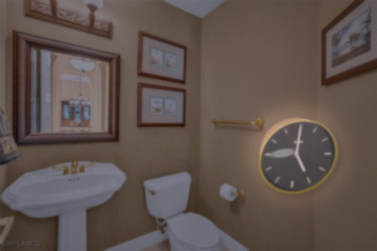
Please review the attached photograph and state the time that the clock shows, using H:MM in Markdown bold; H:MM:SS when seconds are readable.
**5:00**
